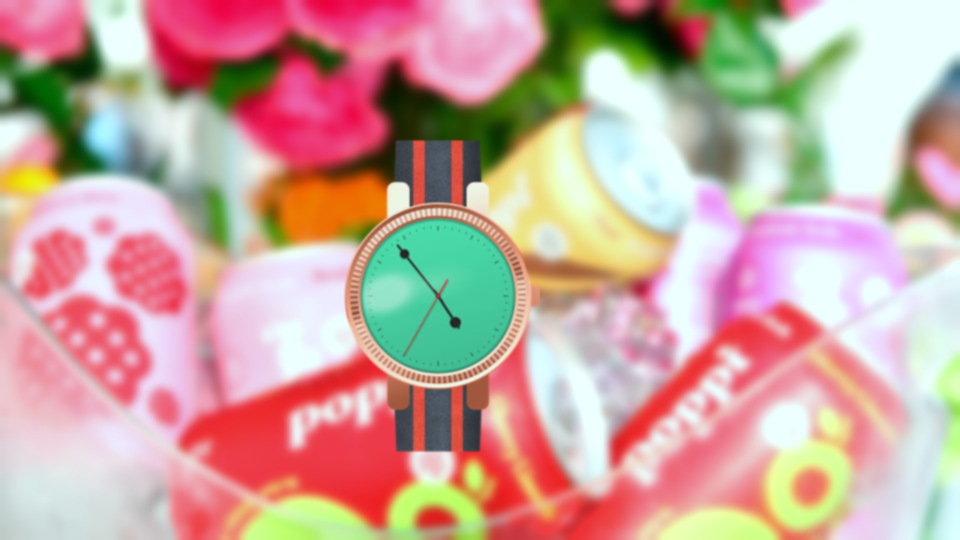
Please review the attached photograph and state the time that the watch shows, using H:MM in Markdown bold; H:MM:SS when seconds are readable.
**4:53:35**
